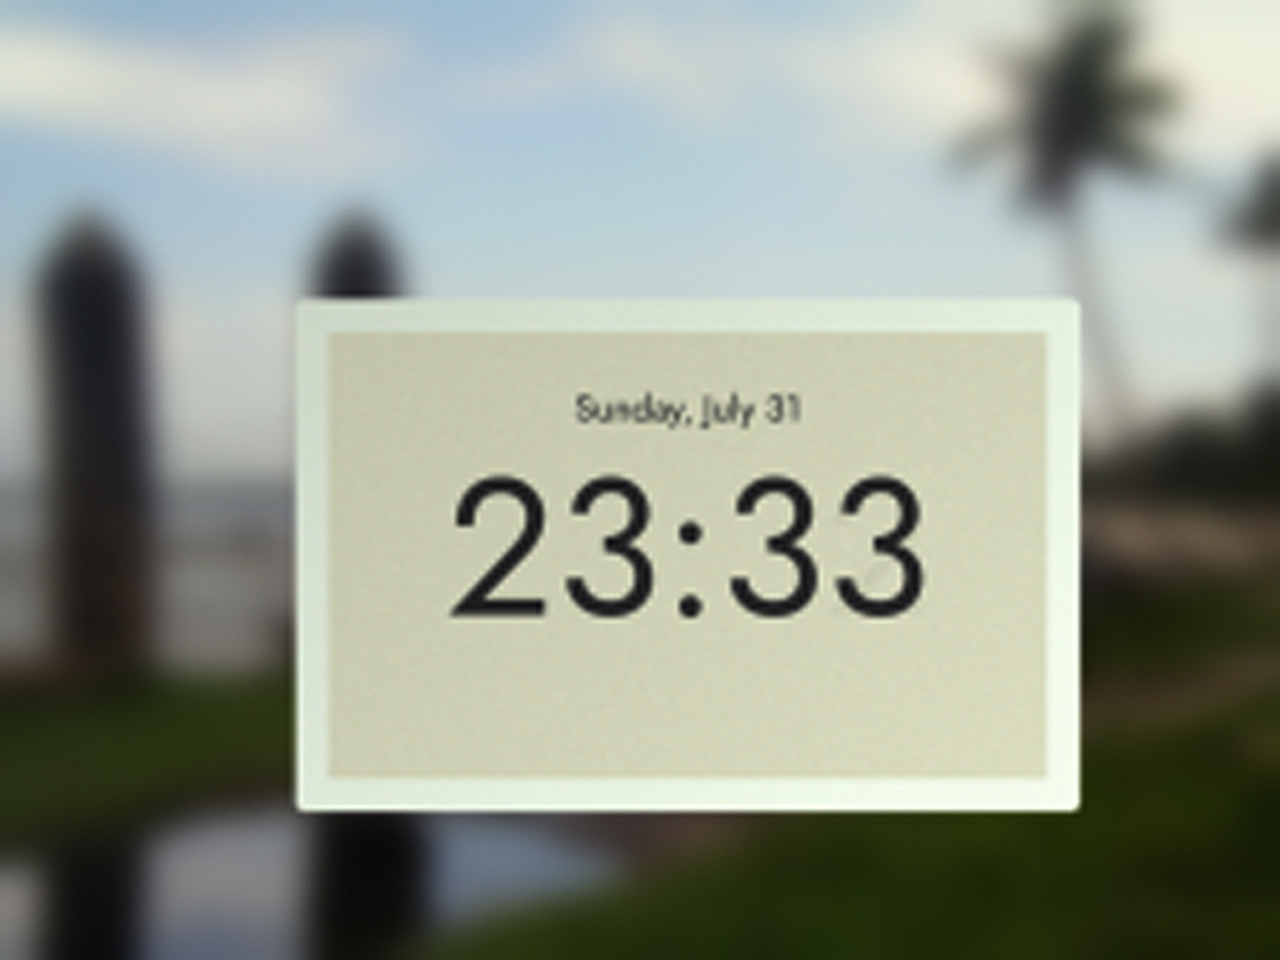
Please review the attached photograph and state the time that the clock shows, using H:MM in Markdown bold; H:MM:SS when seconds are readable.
**23:33**
